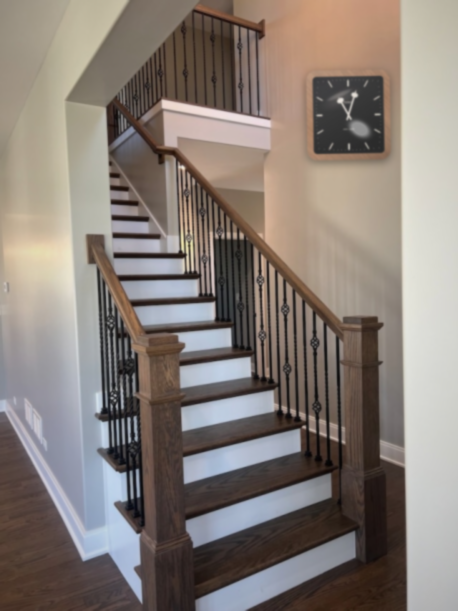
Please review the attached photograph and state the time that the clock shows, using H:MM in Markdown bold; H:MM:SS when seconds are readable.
**11:03**
